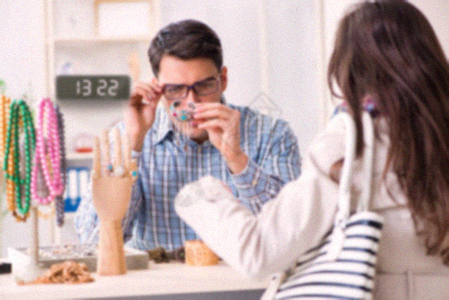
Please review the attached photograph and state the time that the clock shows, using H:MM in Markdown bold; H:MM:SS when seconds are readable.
**13:22**
